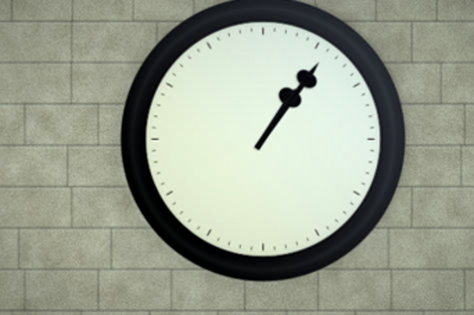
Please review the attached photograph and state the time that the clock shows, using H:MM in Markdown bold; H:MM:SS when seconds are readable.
**1:06**
